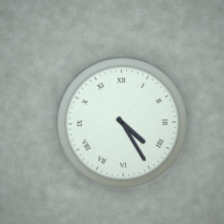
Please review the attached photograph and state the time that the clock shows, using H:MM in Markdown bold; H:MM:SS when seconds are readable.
**4:25**
